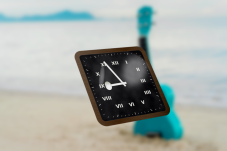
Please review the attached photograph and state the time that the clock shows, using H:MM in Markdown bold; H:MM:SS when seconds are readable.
**8:56**
